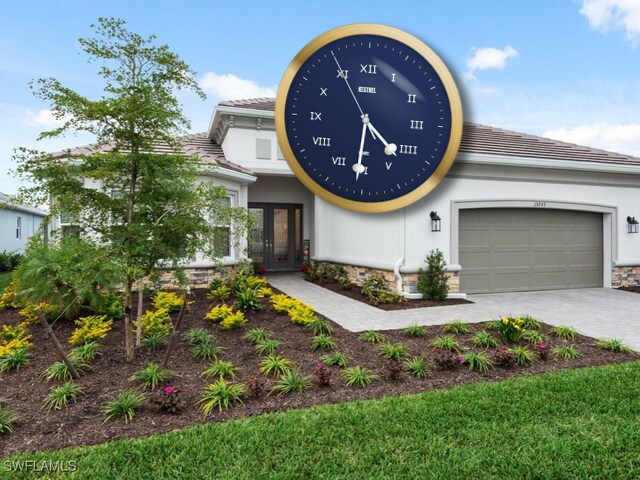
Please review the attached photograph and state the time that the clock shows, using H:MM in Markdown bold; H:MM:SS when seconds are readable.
**4:30:55**
